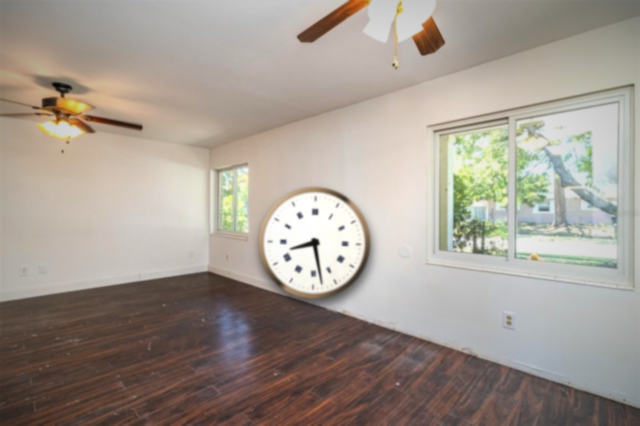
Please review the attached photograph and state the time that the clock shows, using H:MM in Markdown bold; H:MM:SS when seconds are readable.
**8:28**
